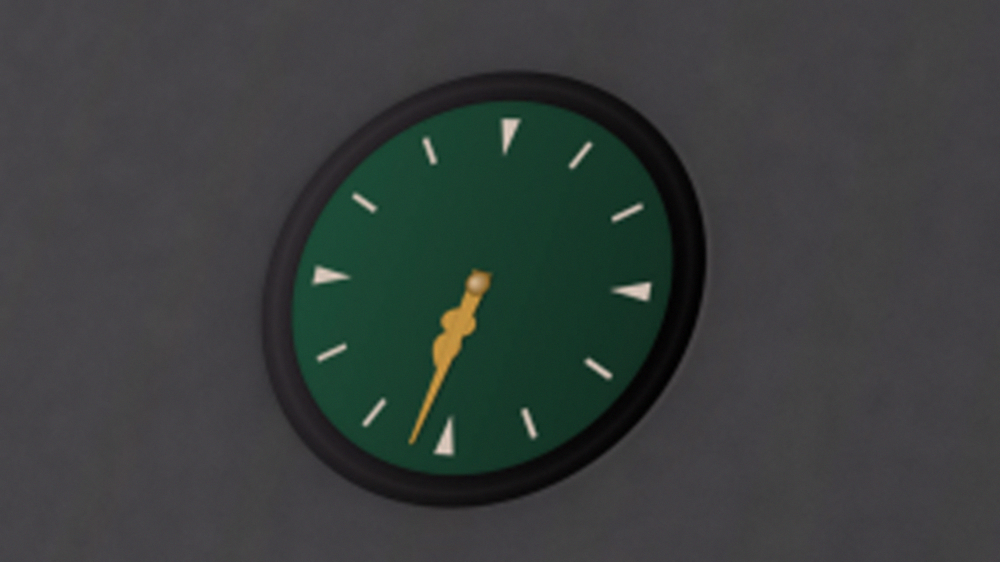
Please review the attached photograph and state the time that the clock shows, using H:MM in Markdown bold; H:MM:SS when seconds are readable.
**6:32**
